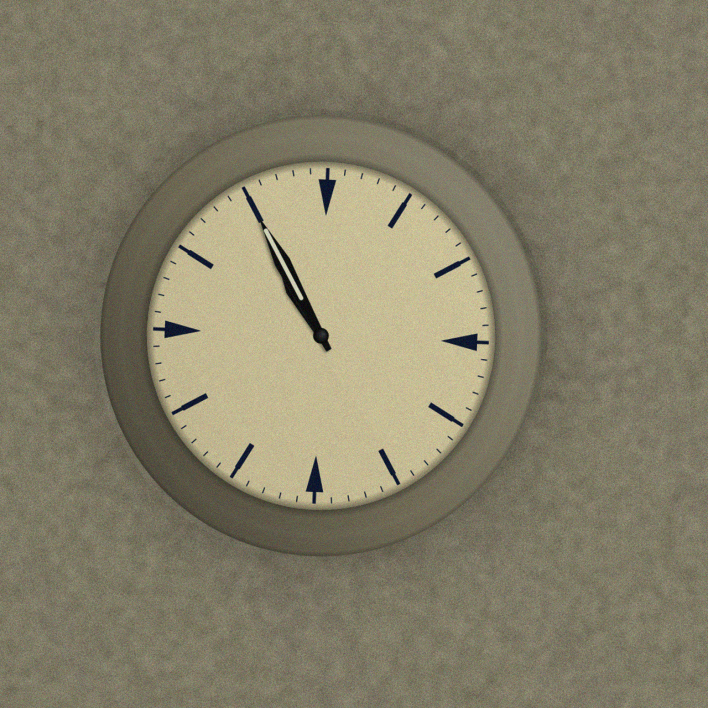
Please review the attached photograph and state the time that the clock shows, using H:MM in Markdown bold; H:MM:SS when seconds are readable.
**10:55**
